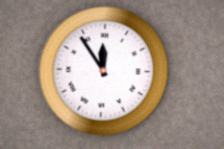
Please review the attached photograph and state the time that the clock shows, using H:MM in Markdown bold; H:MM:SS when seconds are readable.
**11:54**
